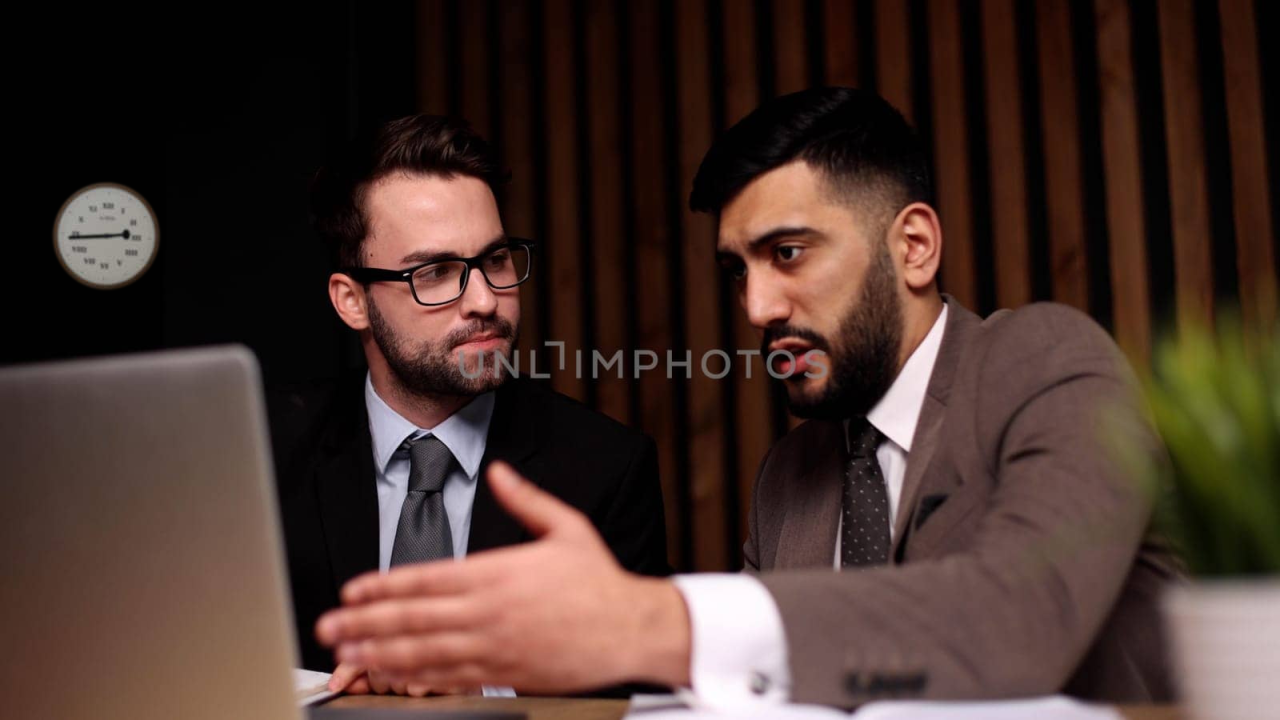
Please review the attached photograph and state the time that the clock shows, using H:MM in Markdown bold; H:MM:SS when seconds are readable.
**2:44**
